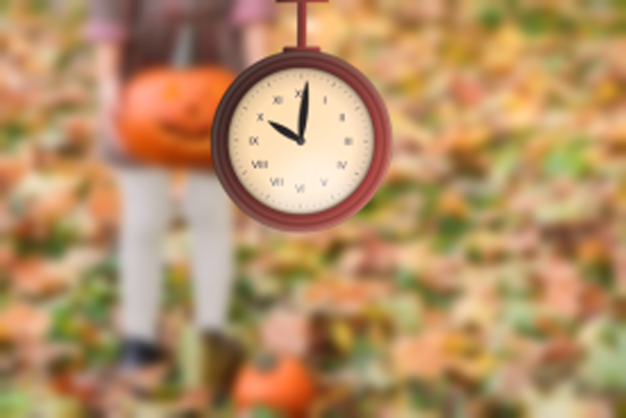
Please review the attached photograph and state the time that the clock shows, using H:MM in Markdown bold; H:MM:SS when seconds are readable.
**10:01**
